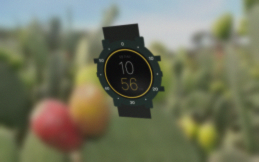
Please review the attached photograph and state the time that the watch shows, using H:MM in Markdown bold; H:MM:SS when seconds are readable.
**10:56**
